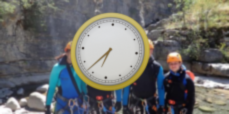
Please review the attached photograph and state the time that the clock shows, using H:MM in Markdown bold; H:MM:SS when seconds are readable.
**6:37**
